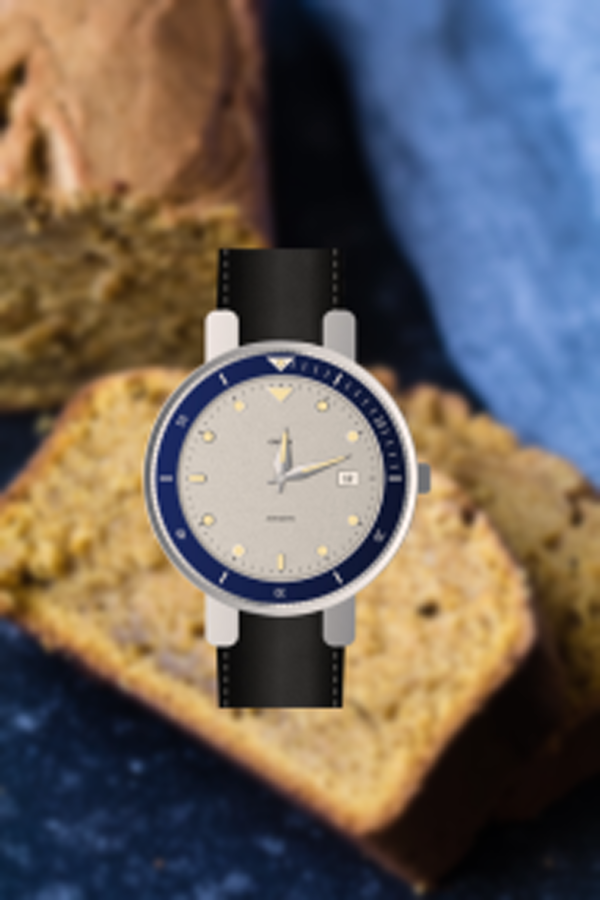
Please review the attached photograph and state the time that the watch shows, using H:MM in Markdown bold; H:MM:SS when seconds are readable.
**12:12**
